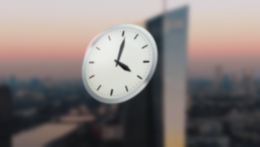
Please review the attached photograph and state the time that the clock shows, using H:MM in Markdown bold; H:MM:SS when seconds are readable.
**4:01**
